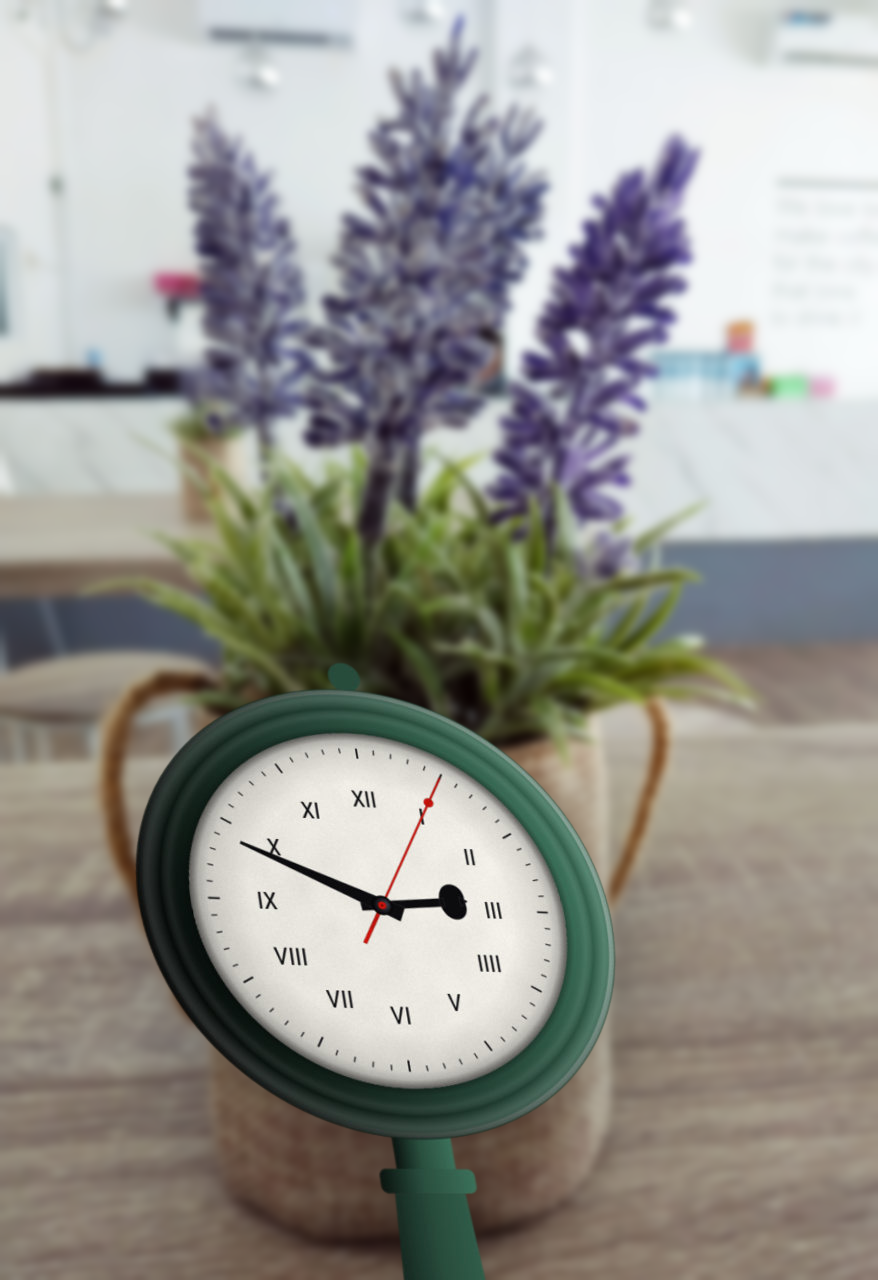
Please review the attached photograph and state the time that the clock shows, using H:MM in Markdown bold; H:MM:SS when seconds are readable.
**2:49:05**
